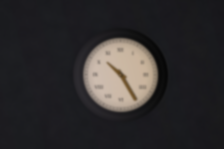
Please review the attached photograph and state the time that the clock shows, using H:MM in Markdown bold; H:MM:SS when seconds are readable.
**10:25**
